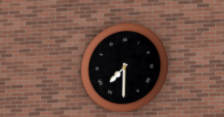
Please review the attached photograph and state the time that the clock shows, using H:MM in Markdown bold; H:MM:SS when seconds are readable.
**7:30**
